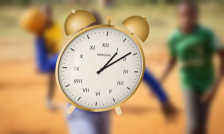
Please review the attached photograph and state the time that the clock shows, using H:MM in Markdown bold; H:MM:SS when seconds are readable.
**1:09**
